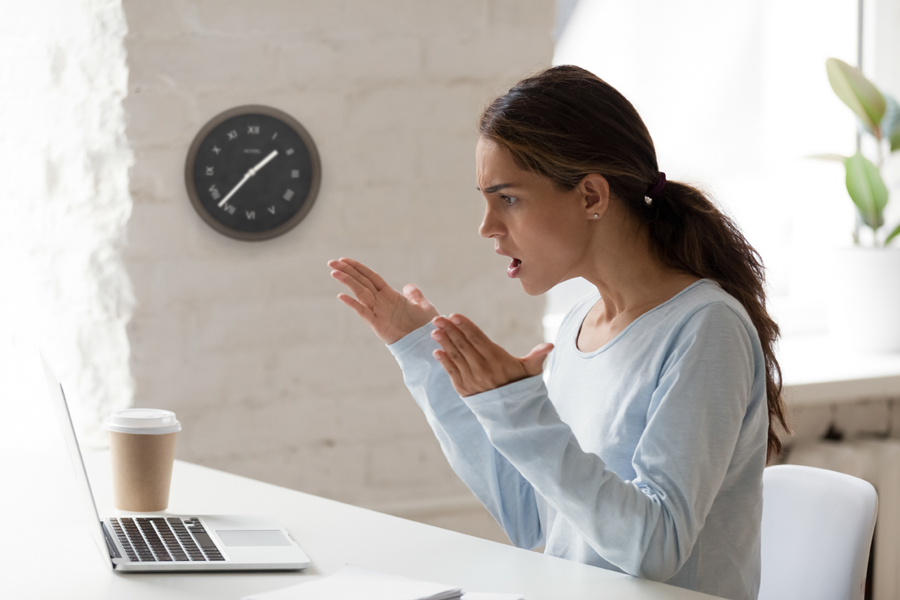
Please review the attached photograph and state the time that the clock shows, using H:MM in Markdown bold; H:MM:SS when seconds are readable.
**1:37**
